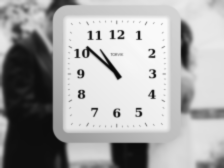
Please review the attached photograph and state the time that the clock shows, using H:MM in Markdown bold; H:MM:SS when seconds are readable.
**10:52**
